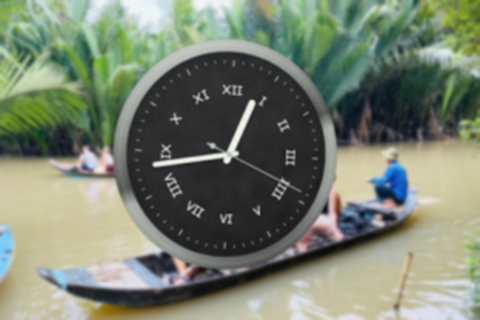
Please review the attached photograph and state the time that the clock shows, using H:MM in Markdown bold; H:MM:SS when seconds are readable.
**12:43:19**
